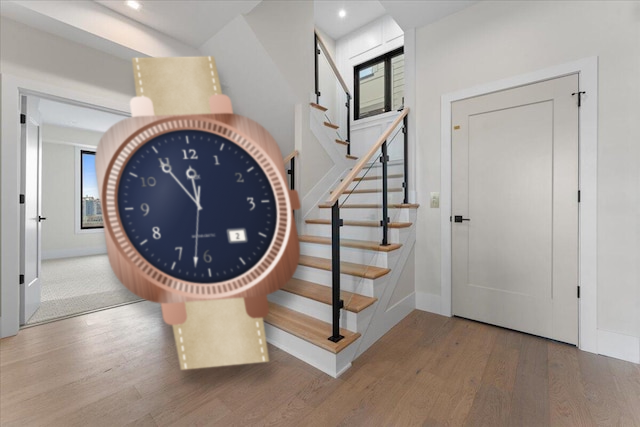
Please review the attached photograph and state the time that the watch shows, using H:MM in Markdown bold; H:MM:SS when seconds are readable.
**11:54:32**
